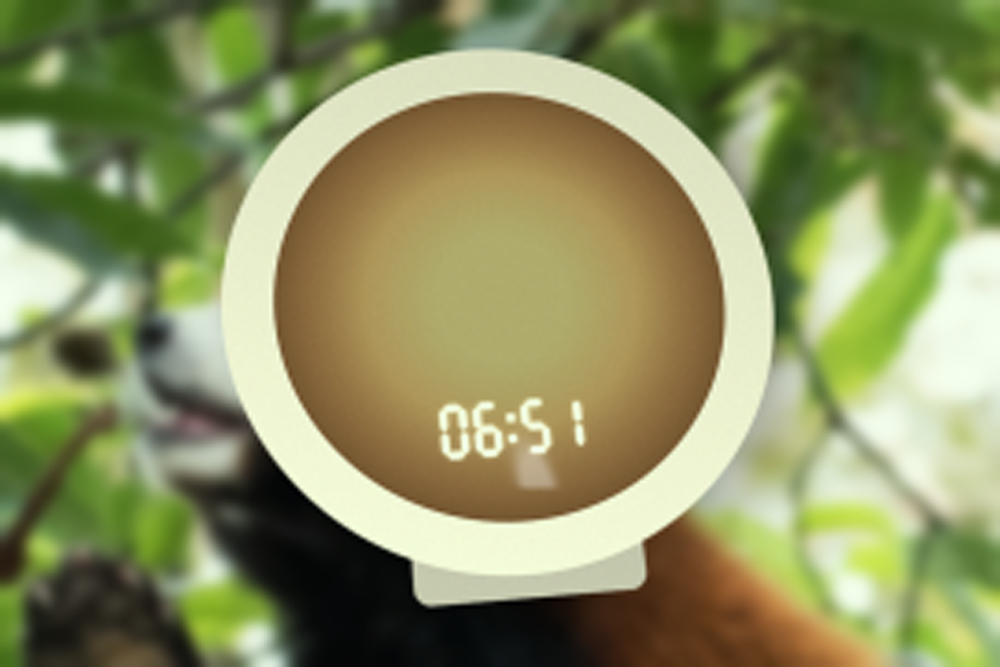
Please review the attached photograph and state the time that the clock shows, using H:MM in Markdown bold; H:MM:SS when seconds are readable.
**6:51**
